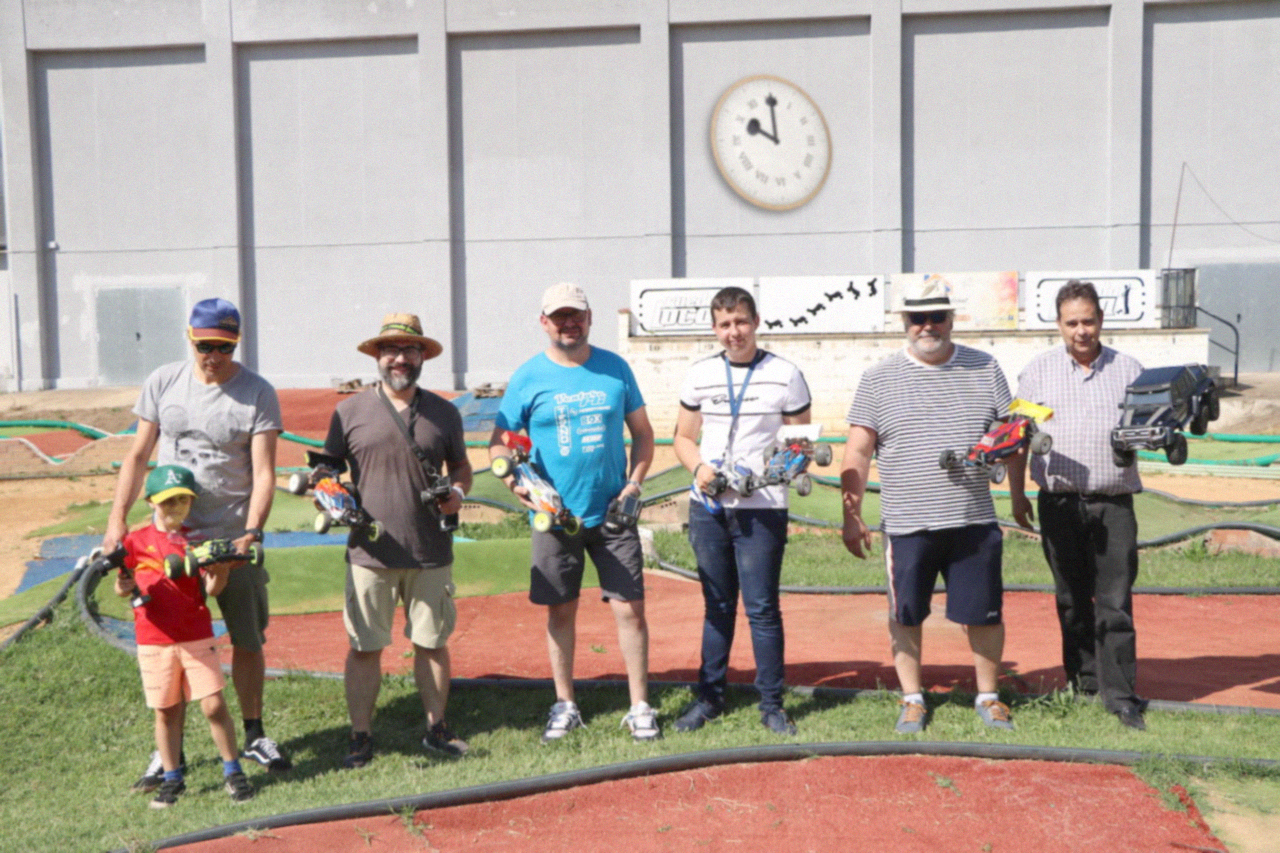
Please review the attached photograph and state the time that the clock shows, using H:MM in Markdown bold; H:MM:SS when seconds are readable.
**10:00**
